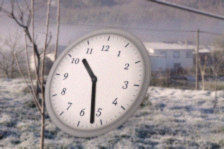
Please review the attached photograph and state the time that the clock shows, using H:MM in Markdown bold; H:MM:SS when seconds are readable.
**10:27**
